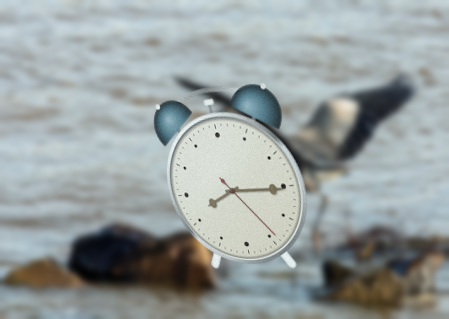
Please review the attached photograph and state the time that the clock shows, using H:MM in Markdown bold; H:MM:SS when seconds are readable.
**8:15:24**
